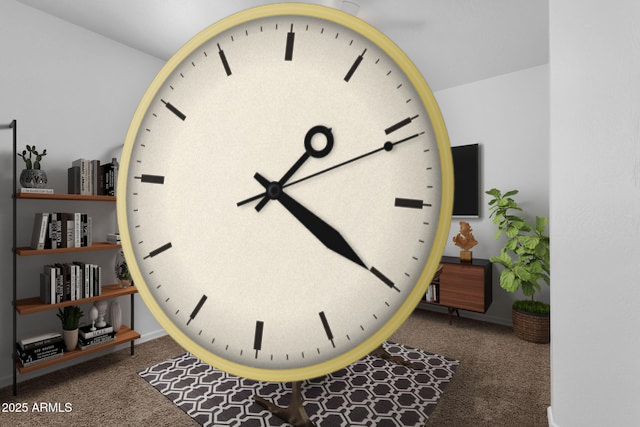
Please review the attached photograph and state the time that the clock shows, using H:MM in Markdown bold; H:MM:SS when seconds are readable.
**1:20:11**
